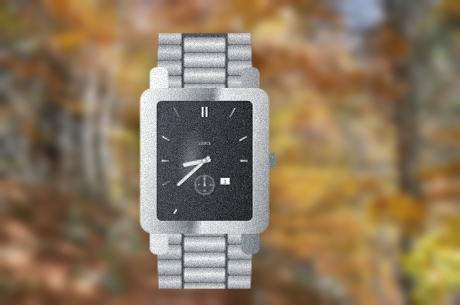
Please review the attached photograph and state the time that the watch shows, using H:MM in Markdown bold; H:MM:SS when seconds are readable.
**8:38**
